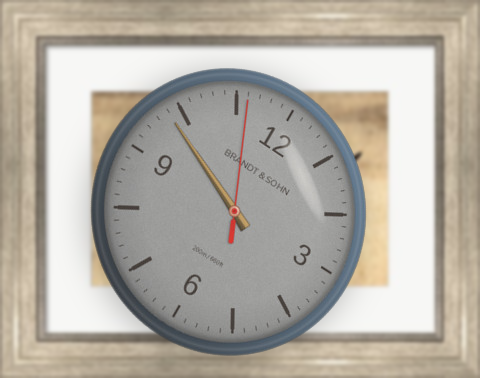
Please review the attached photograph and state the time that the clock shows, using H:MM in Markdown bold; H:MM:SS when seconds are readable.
**9:48:56**
